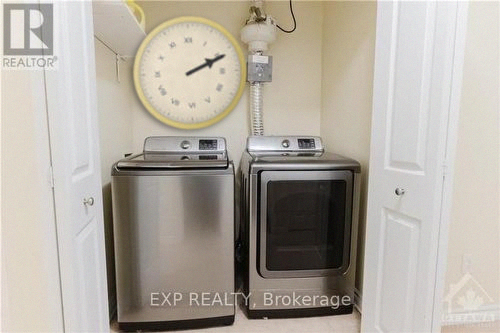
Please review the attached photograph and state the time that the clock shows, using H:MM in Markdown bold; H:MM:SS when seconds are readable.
**2:11**
